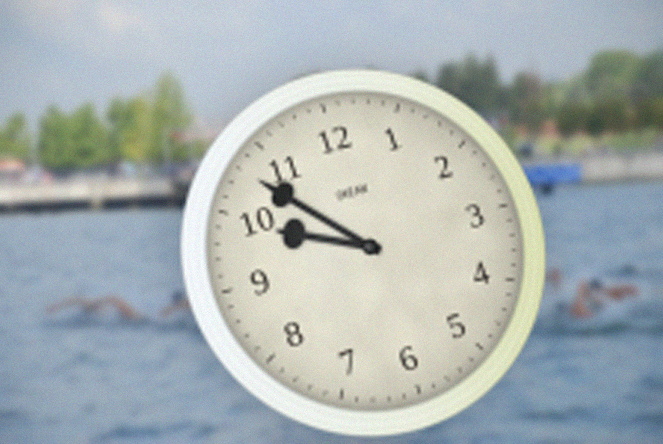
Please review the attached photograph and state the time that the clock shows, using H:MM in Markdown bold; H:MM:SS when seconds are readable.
**9:53**
